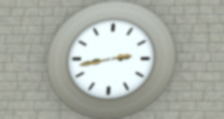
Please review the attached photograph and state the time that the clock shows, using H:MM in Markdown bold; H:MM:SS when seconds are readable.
**2:43**
